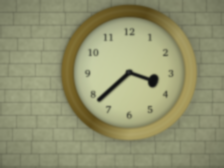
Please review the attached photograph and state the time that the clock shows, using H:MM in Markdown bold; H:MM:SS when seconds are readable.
**3:38**
